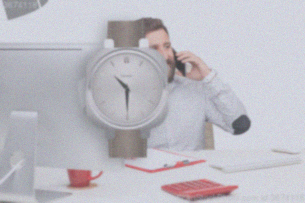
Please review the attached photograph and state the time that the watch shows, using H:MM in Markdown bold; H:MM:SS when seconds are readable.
**10:30**
